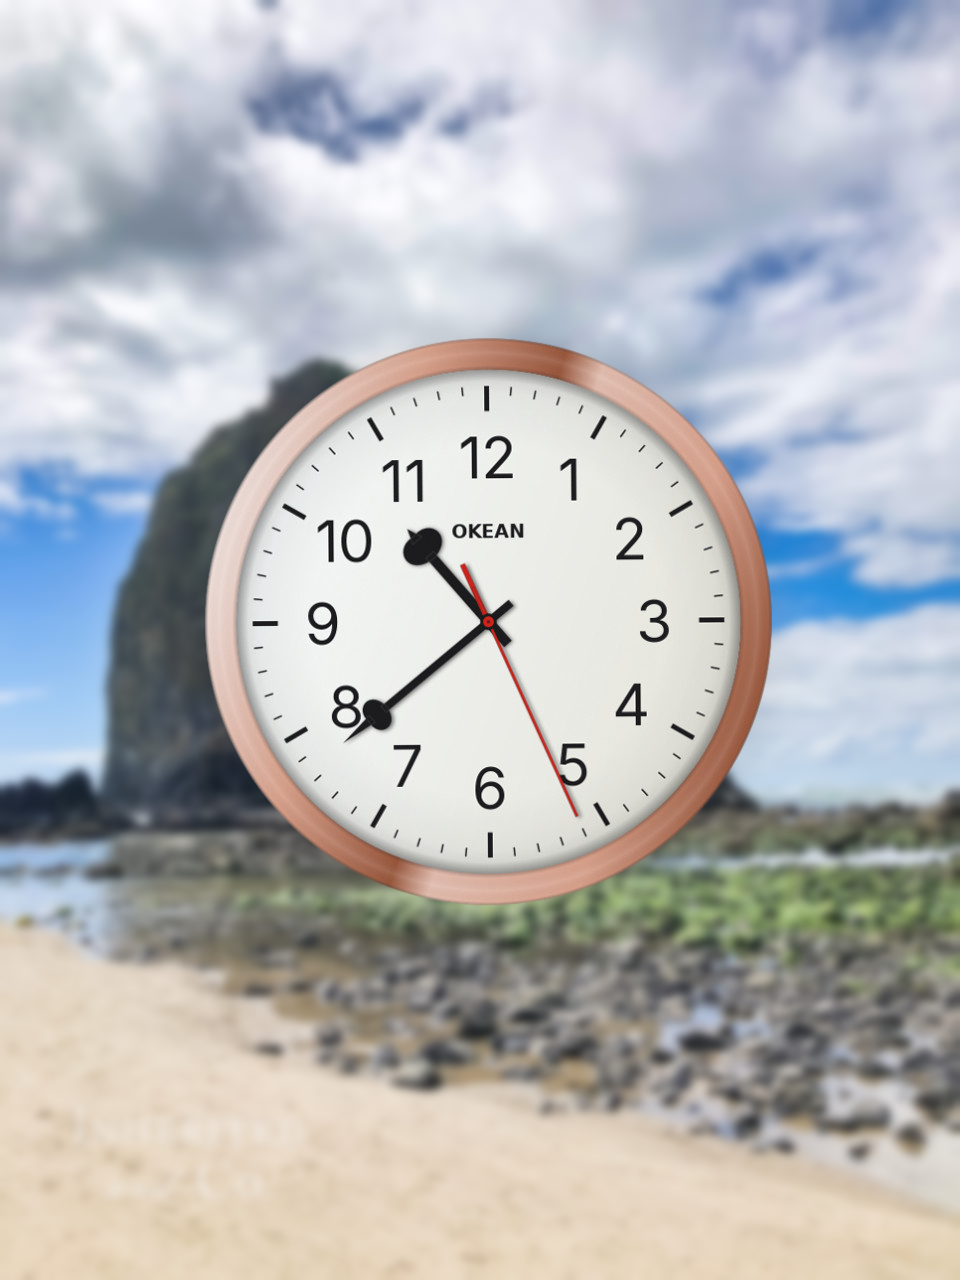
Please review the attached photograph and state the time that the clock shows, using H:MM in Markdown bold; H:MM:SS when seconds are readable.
**10:38:26**
